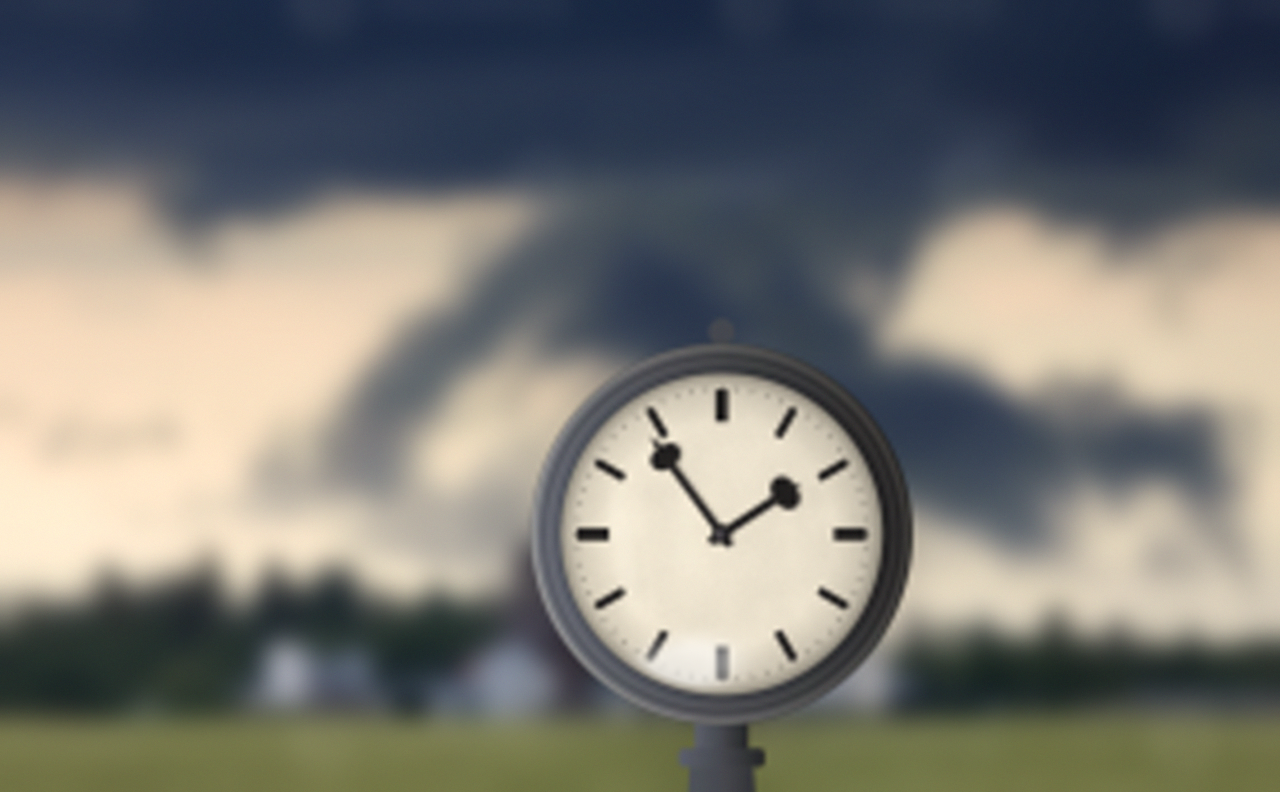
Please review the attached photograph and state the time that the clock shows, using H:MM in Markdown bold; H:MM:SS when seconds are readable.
**1:54**
